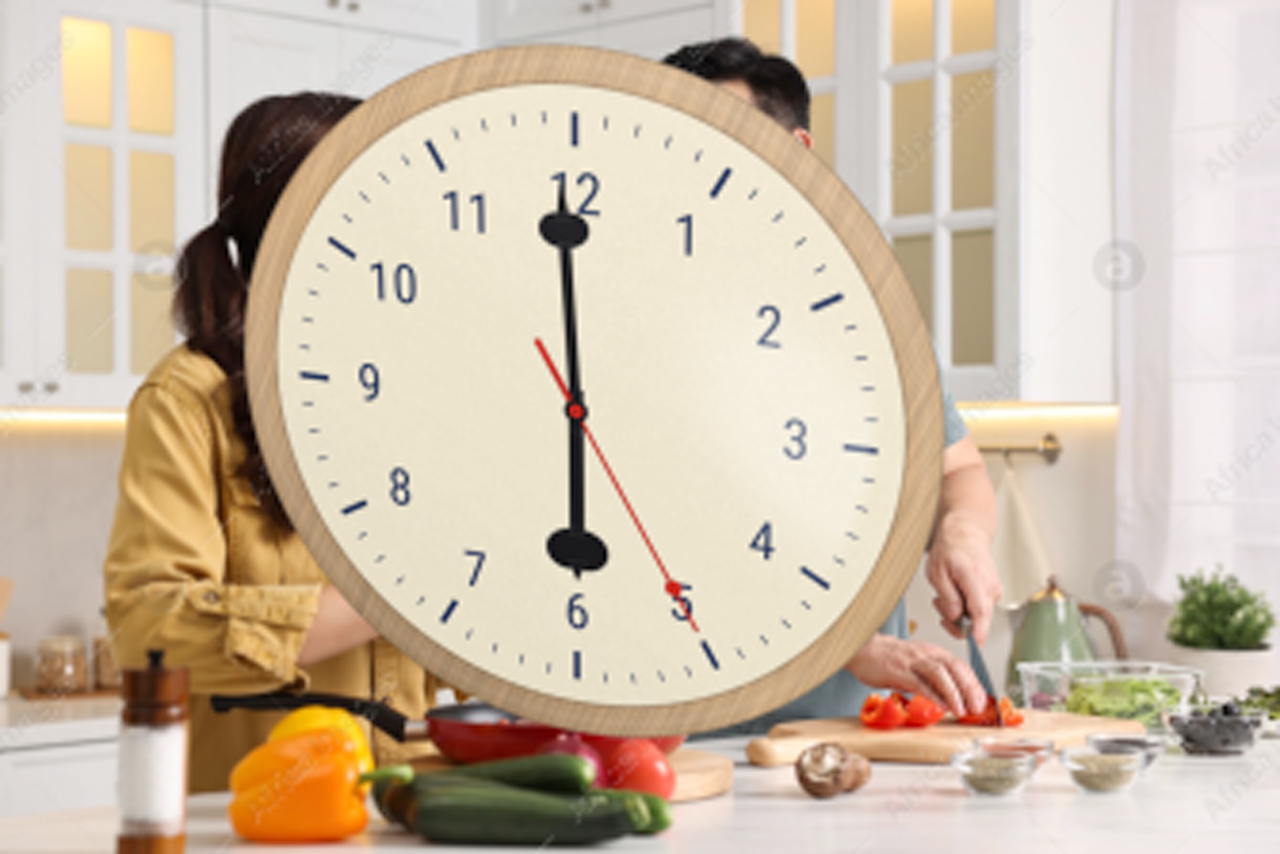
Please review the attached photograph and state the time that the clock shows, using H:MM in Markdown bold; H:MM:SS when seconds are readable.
**5:59:25**
